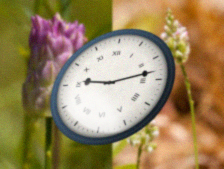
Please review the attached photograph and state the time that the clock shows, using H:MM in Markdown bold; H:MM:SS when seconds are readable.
**9:13**
